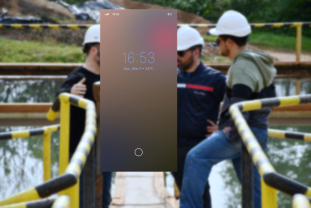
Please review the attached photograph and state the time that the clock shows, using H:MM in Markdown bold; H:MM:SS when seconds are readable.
**16:53**
